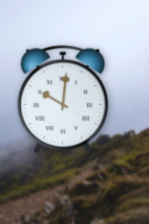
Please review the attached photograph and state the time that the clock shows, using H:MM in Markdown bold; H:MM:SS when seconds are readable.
**10:01**
